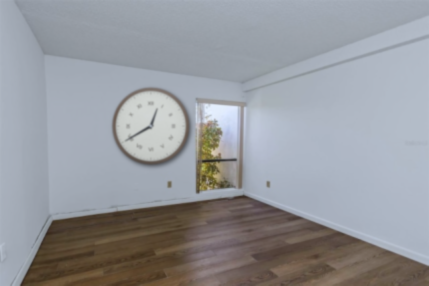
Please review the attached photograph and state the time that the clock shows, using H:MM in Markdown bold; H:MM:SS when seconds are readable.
**12:40**
